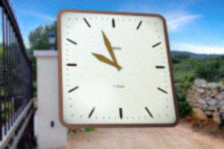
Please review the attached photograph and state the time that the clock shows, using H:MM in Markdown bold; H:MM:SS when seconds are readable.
**9:57**
